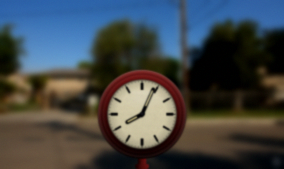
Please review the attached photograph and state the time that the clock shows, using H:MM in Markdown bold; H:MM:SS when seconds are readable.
**8:04**
